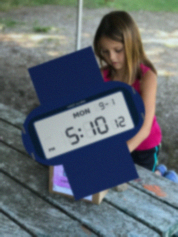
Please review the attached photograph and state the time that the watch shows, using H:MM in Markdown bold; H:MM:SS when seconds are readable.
**5:10:12**
